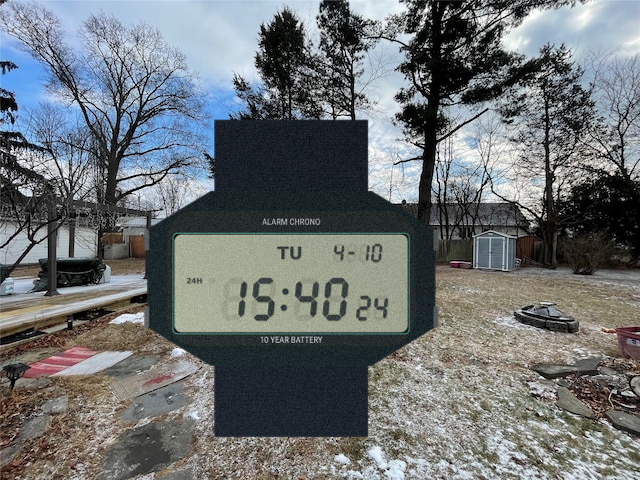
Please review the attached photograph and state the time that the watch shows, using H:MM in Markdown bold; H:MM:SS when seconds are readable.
**15:40:24**
